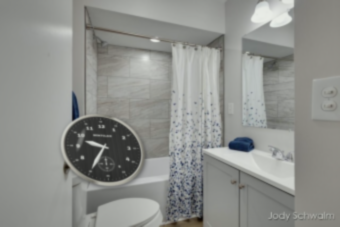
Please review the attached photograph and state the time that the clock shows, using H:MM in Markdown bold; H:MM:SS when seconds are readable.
**9:35**
